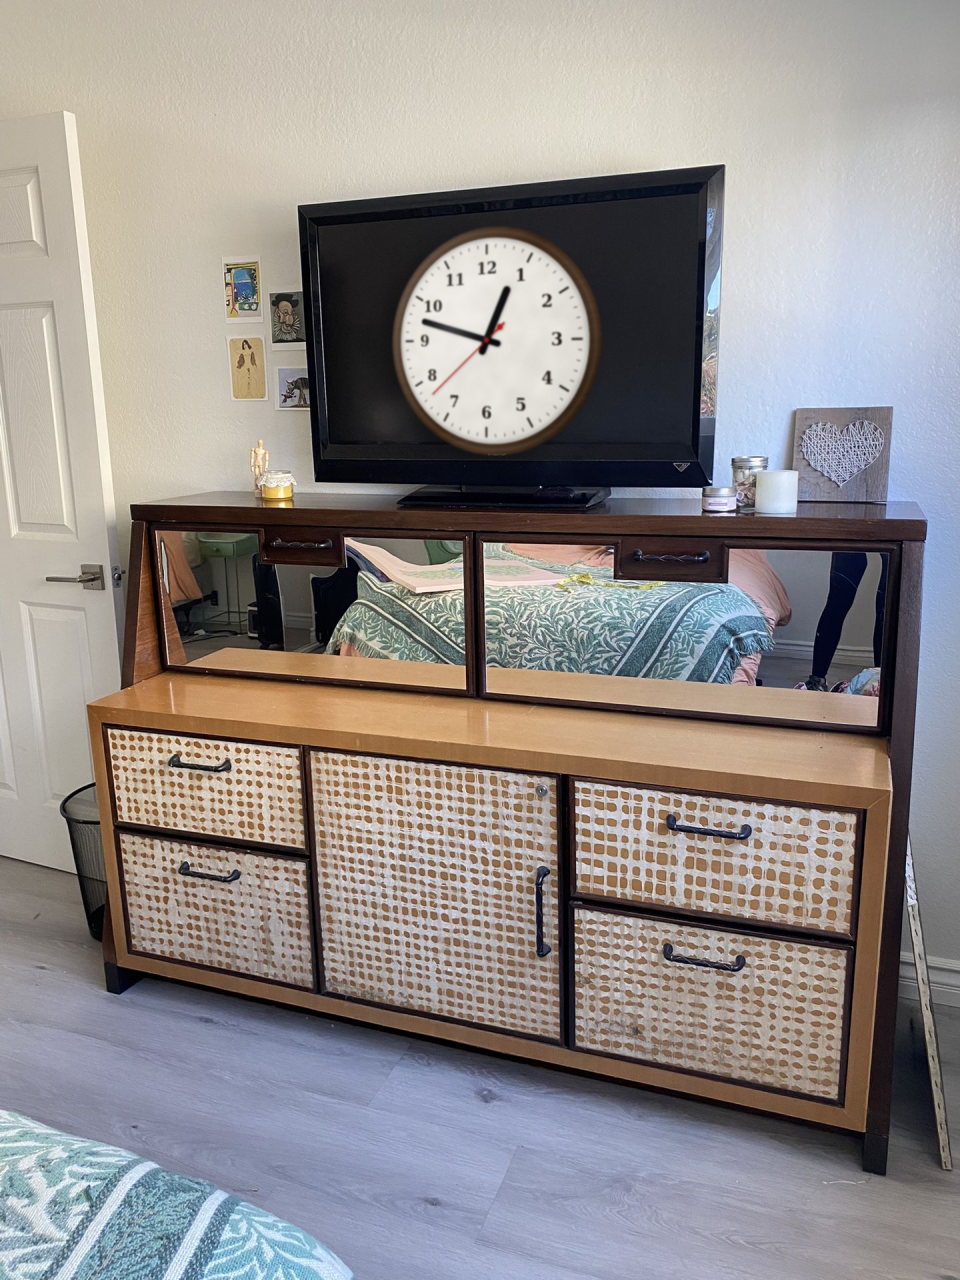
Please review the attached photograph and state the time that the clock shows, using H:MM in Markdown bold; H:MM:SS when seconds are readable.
**12:47:38**
